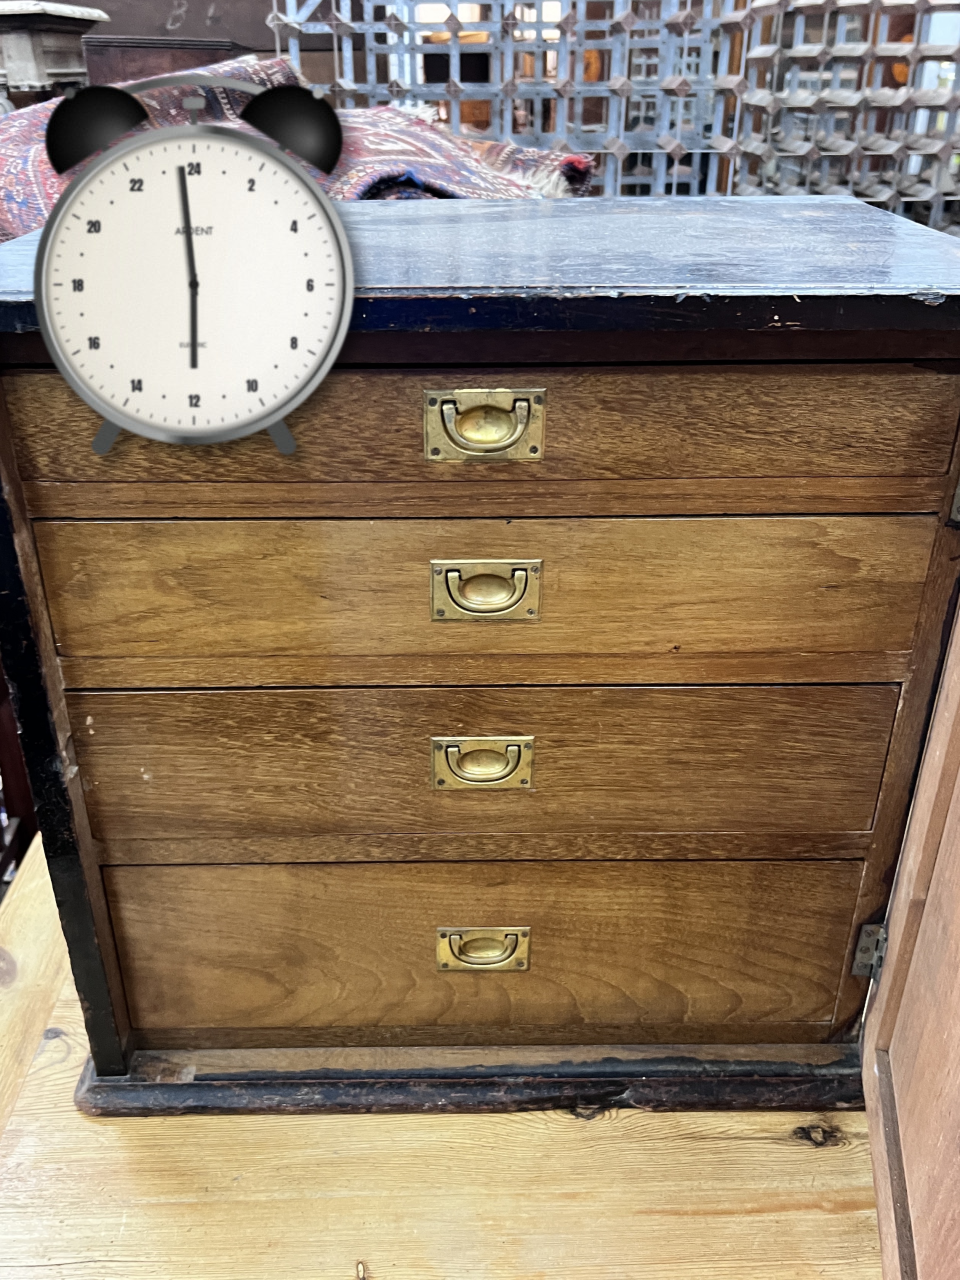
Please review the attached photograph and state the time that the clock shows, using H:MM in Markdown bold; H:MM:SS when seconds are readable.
**11:59**
